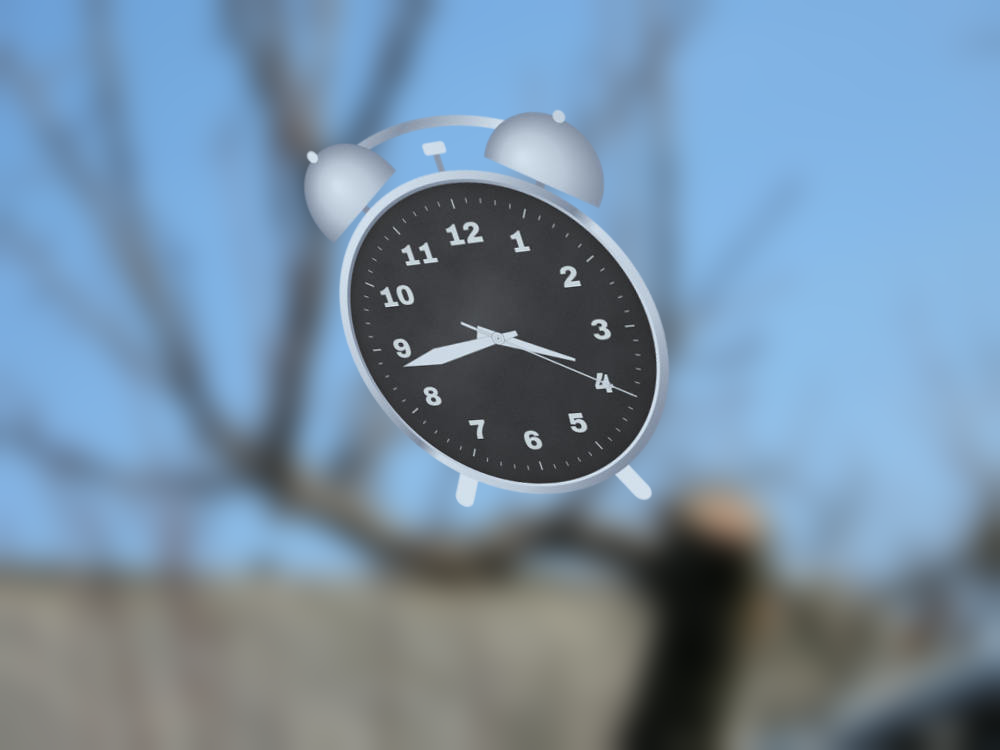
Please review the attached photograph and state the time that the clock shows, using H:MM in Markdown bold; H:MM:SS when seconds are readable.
**3:43:20**
